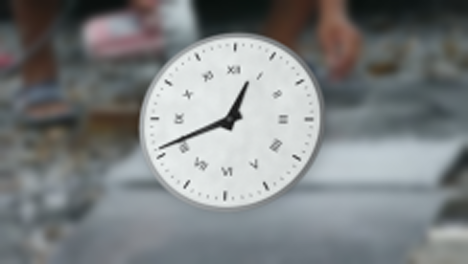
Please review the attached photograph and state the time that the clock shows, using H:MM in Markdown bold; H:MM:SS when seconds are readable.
**12:41**
